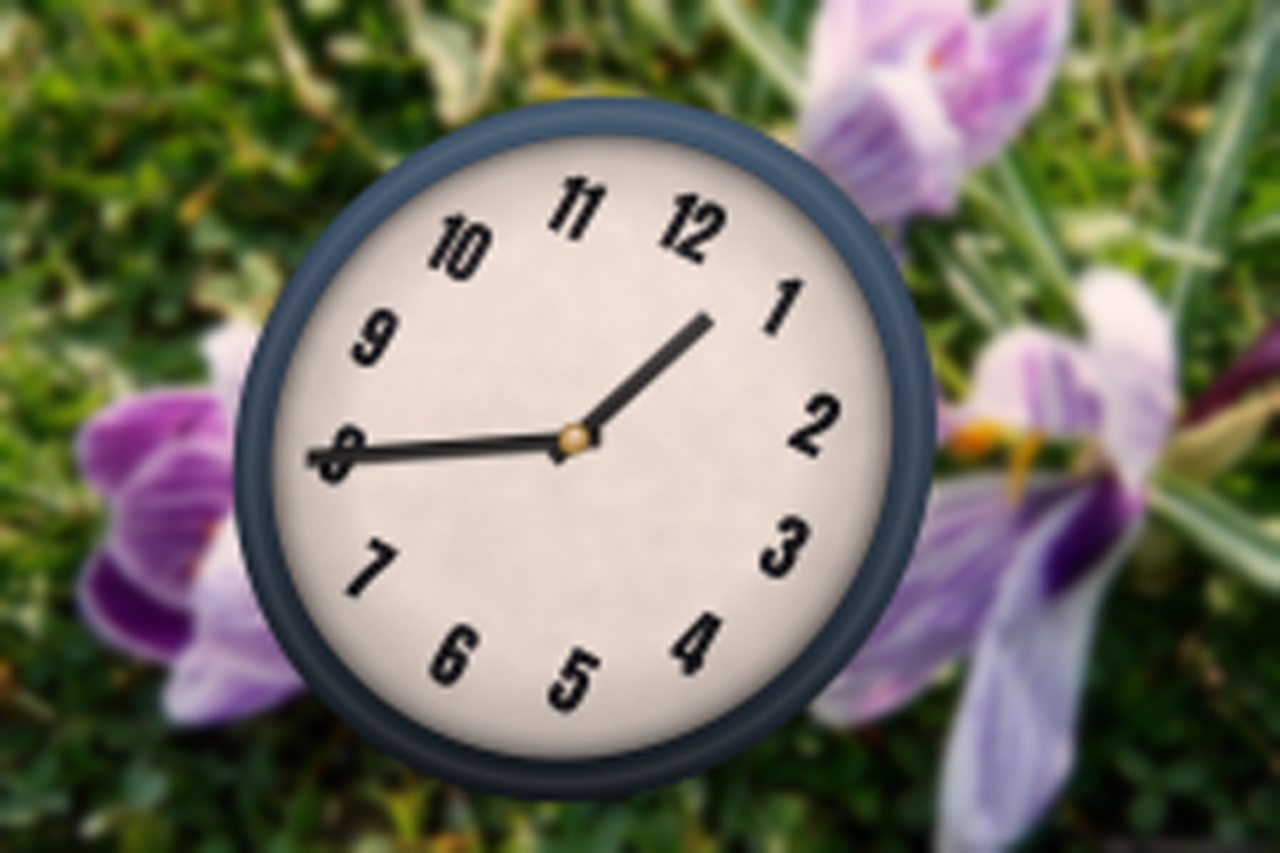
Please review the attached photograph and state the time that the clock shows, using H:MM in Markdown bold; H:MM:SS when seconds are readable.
**12:40**
